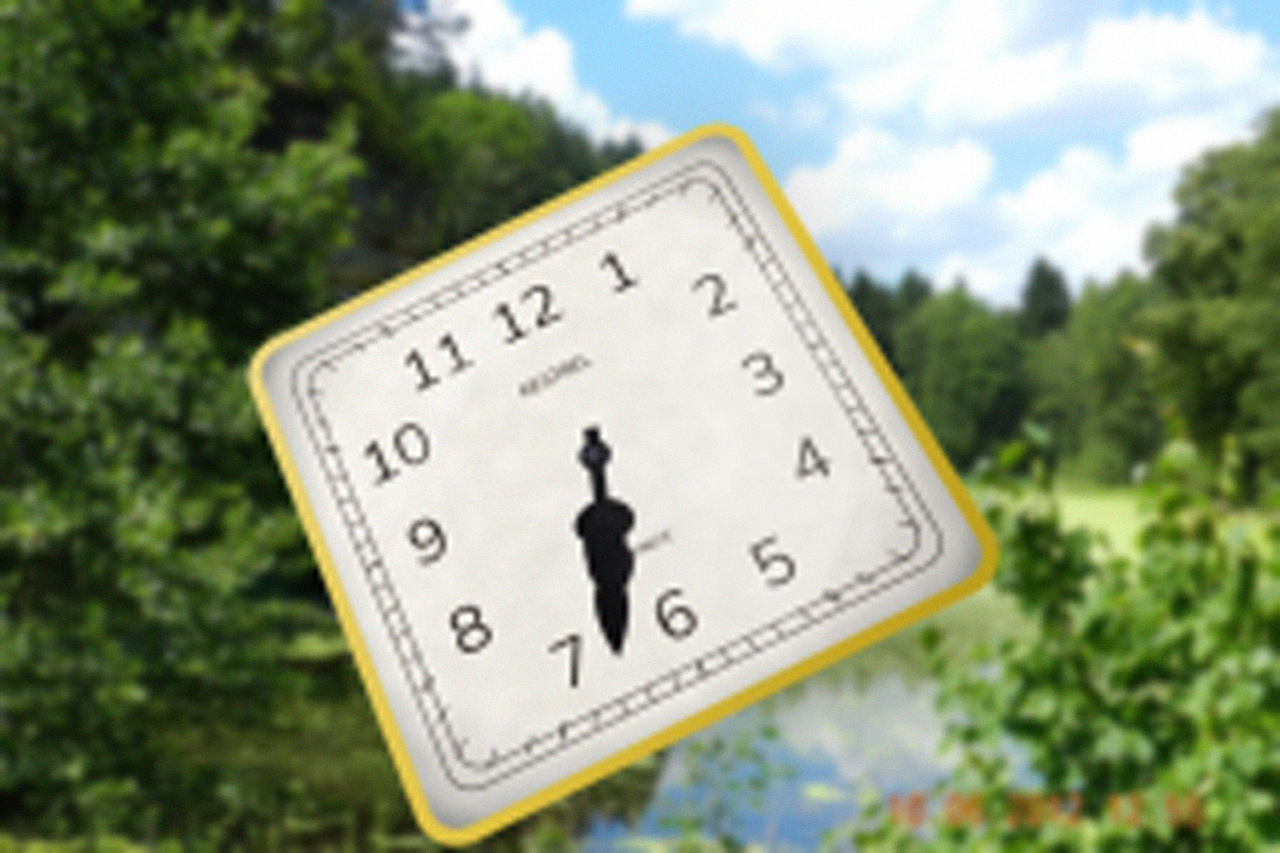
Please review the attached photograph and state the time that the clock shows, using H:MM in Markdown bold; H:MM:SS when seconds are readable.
**6:33**
